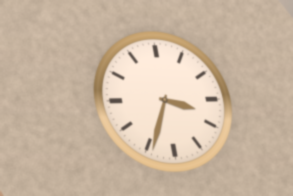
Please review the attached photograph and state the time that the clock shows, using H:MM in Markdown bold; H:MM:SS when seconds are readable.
**3:34**
